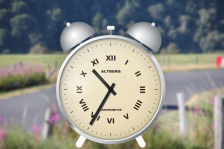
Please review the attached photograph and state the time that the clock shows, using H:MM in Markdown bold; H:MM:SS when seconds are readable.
**10:35**
